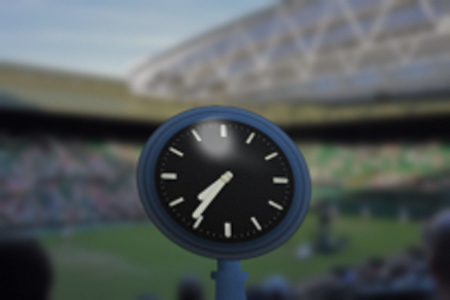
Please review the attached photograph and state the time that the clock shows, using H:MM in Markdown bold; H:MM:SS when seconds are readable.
**7:36**
